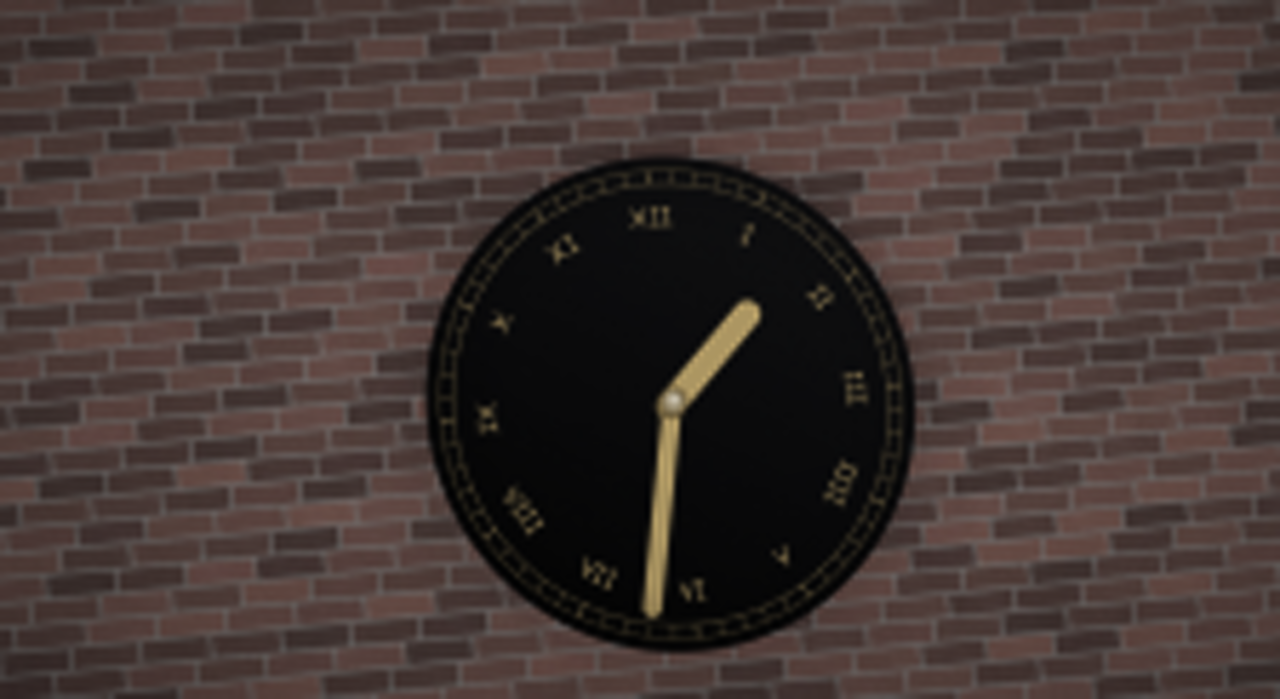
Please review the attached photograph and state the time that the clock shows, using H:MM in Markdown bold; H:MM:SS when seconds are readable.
**1:32**
